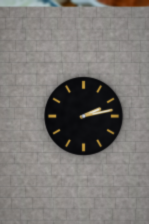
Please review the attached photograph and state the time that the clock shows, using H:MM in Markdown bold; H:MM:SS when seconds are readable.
**2:13**
